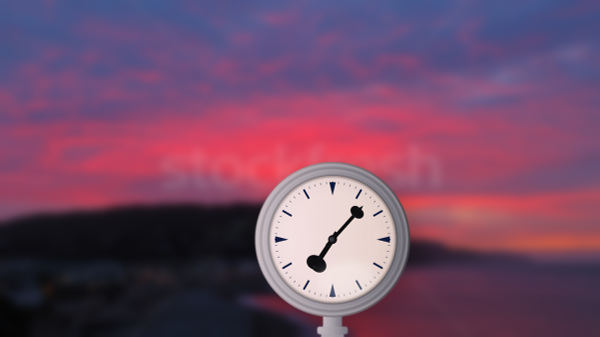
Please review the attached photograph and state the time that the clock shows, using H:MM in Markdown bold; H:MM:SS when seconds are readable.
**7:07**
